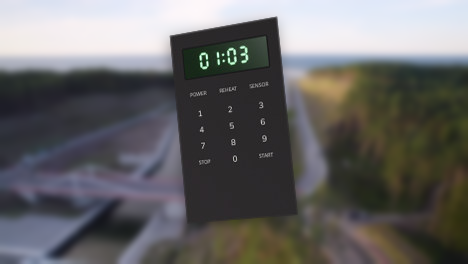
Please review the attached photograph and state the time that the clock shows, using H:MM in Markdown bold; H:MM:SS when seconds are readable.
**1:03**
